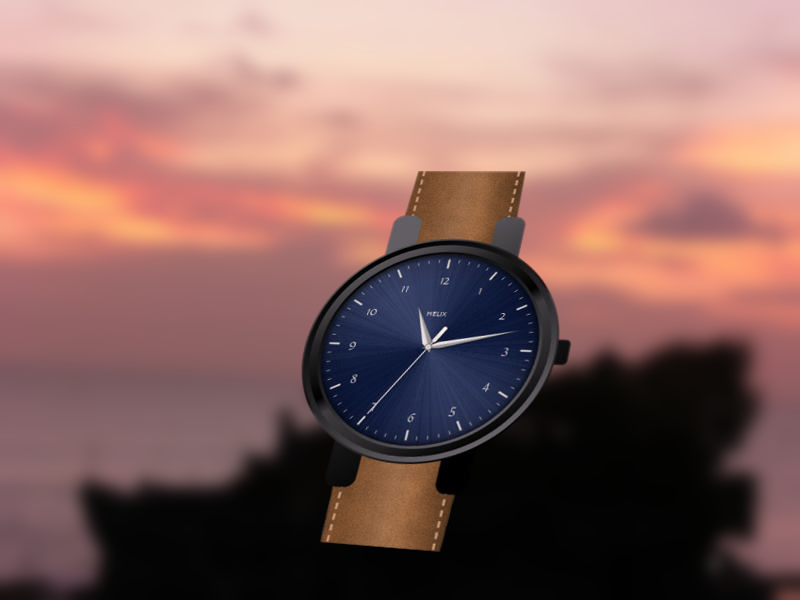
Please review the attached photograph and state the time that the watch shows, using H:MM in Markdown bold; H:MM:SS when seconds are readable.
**11:12:35**
